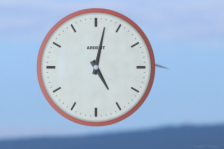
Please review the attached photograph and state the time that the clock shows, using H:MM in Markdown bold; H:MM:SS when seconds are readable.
**5:02**
